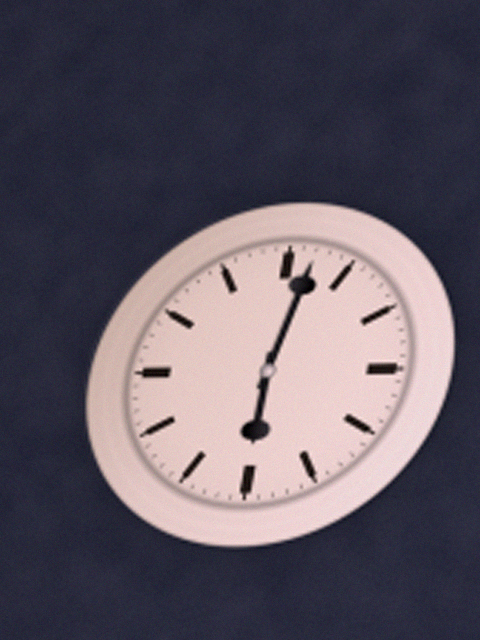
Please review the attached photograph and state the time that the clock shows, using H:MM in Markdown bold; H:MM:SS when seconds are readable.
**6:02**
